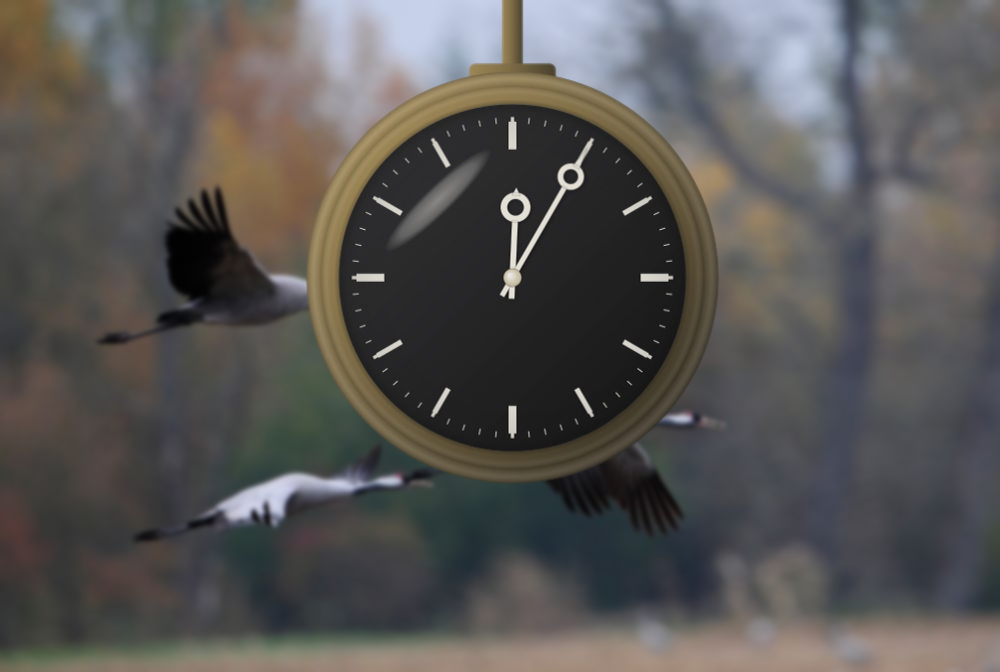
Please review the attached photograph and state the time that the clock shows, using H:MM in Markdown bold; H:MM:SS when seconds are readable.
**12:05**
